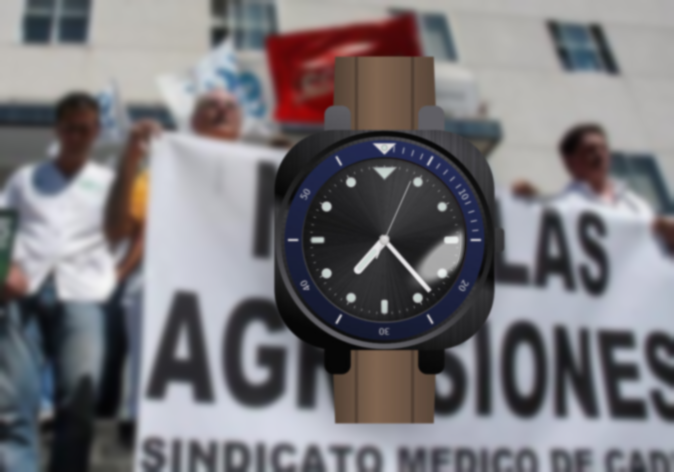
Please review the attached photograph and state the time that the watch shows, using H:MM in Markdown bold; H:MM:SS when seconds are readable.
**7:23:04**
